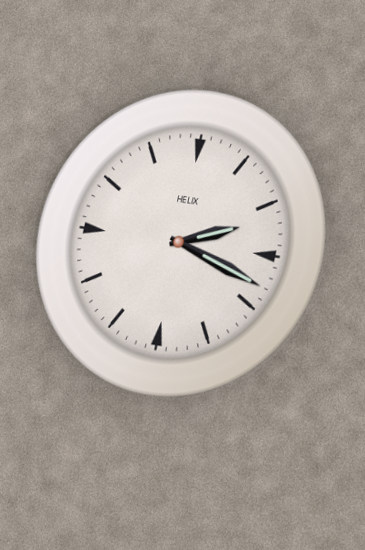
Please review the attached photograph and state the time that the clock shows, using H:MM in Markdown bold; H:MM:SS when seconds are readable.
**2:18**
